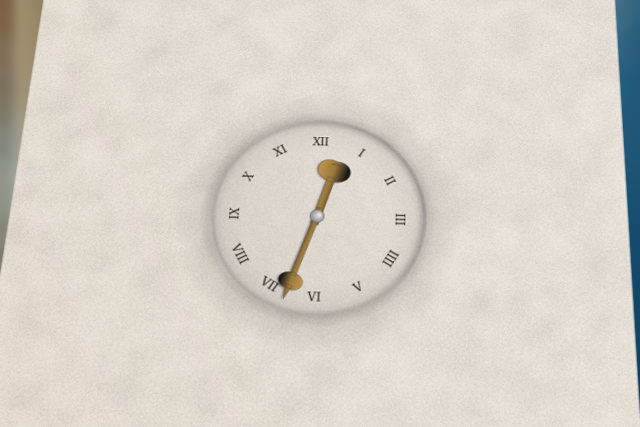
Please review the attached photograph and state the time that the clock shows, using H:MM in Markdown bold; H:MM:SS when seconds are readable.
**12:33**
